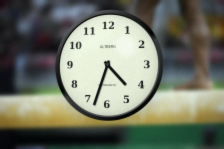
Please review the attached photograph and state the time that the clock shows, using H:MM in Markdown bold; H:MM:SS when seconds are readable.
**4:33**
